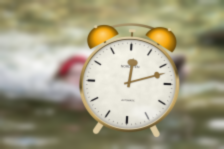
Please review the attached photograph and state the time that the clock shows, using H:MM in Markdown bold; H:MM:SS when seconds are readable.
**12:12**
